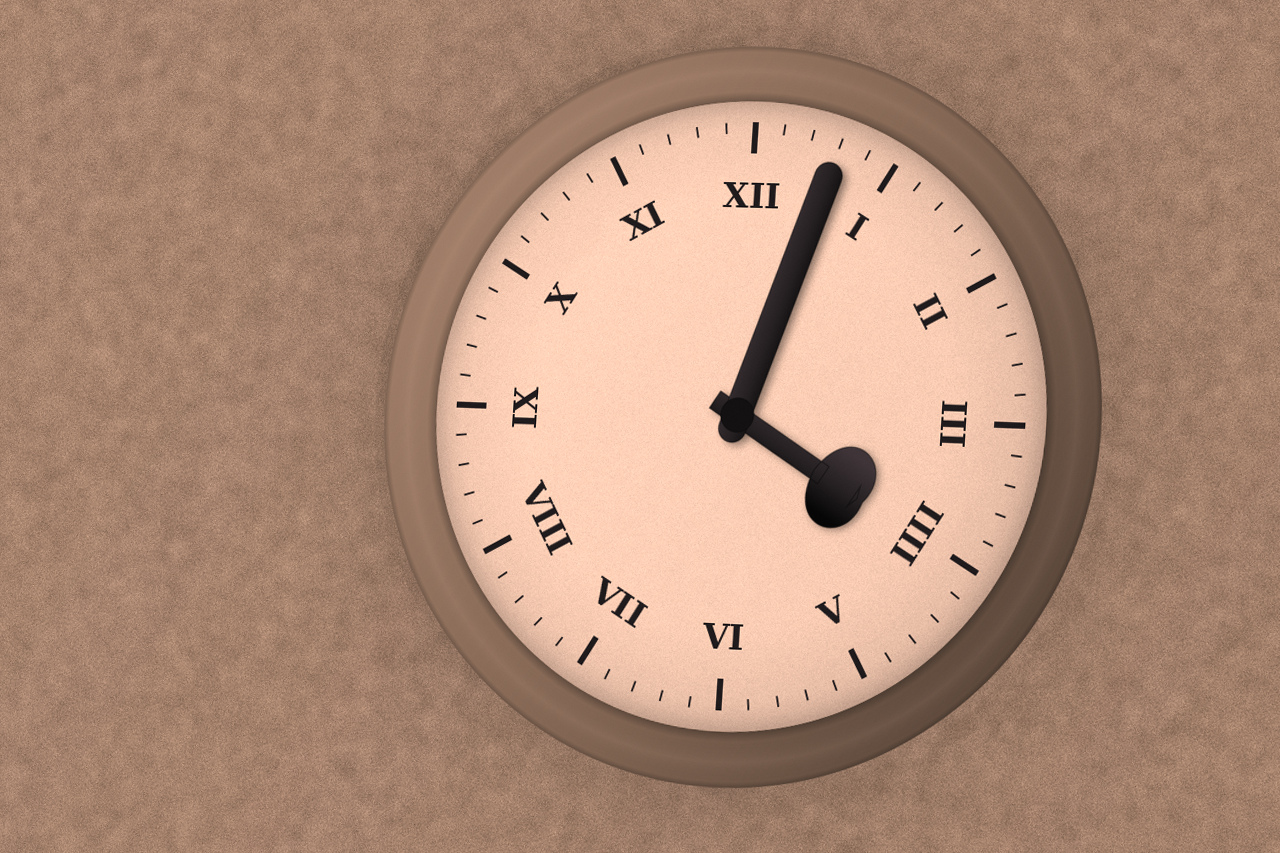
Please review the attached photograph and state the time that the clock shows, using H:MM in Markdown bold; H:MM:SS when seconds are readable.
**4:03**
